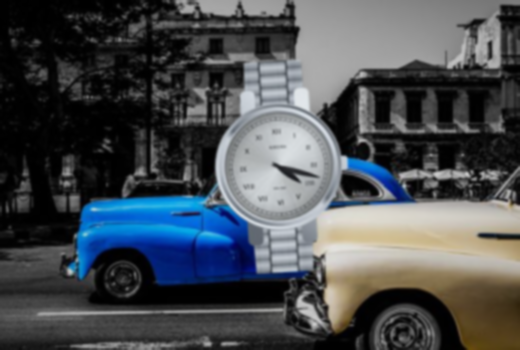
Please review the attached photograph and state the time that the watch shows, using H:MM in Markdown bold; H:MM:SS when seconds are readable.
**4:18**
